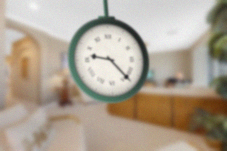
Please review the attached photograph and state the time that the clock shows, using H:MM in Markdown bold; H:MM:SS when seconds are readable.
**9:23**
